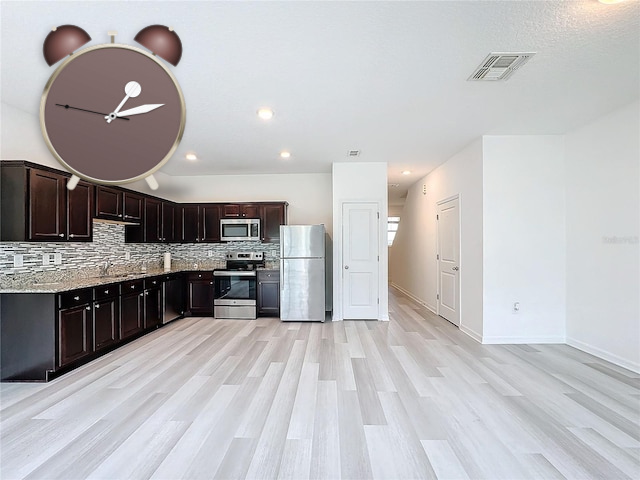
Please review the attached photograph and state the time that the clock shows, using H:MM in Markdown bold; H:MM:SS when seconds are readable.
**1:12:47**
